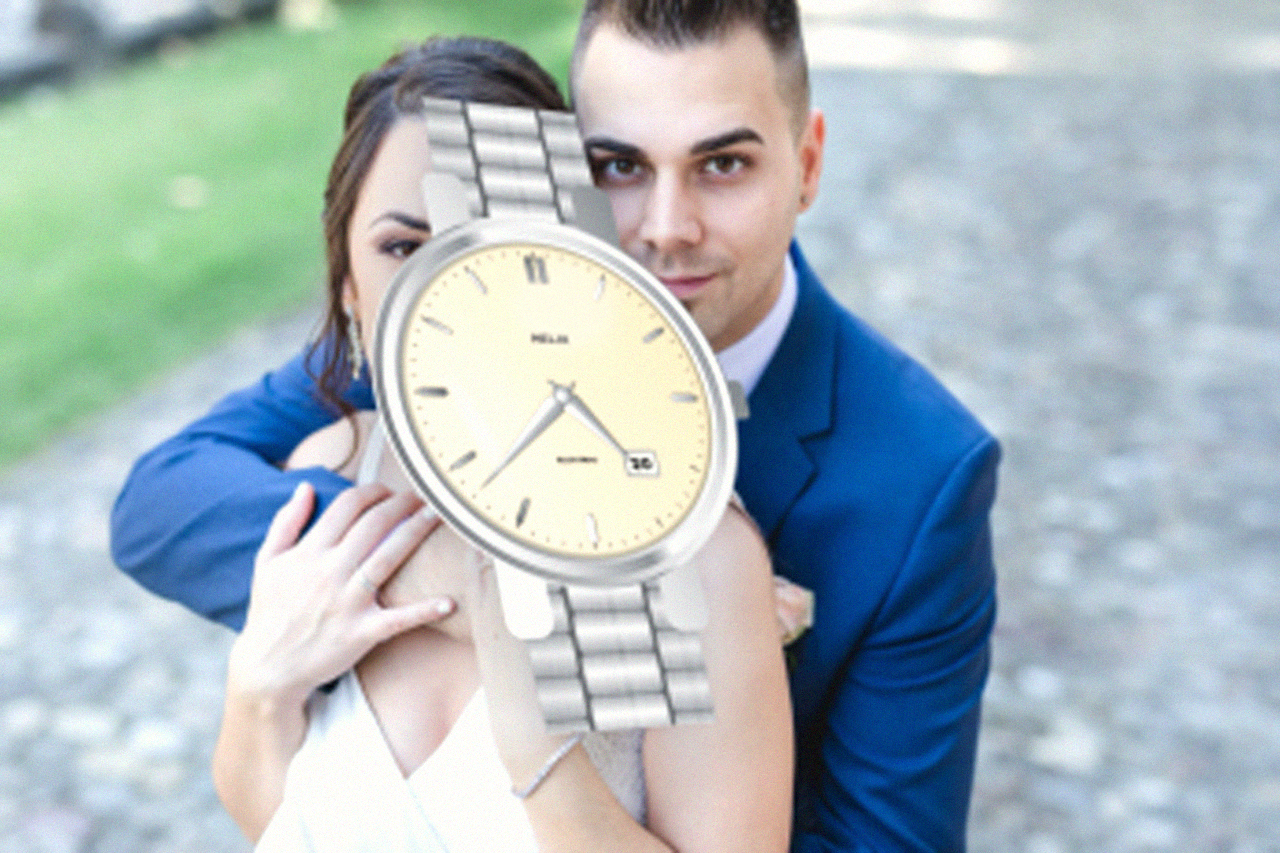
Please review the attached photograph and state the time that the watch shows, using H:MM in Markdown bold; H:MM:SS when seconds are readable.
**4:38**
